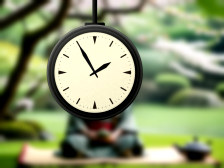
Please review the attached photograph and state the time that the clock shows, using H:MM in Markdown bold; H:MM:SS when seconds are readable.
**1:55**
